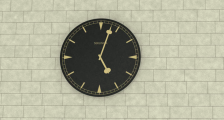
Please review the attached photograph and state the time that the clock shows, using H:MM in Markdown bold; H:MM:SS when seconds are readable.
**5:03**
